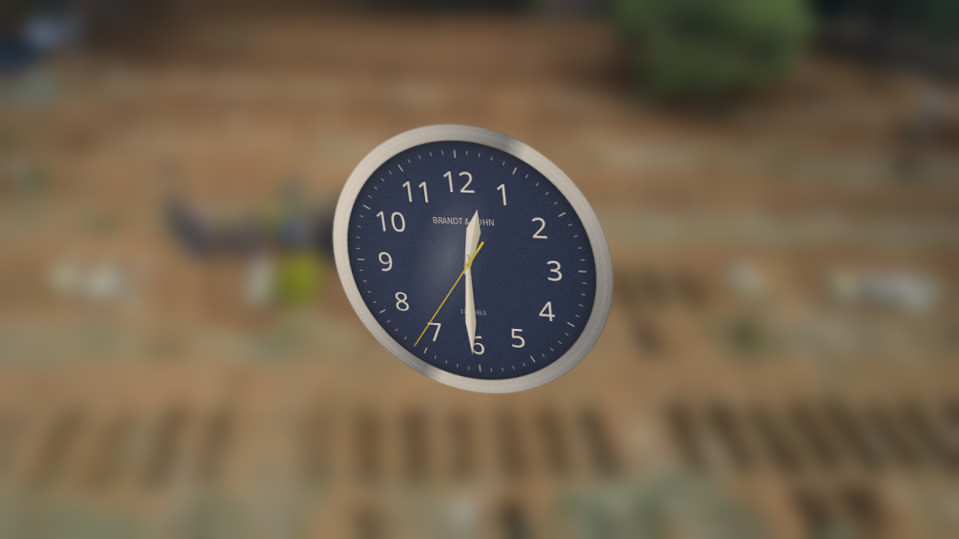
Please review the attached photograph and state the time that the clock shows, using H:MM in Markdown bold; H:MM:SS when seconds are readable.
**12:30:36**
